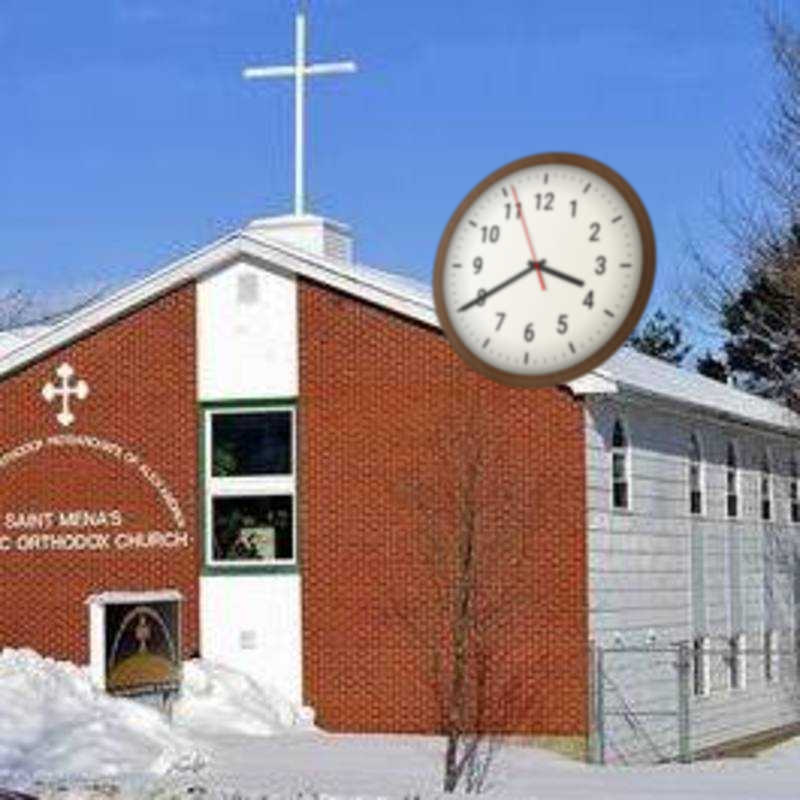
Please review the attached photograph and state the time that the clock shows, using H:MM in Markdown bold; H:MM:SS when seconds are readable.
**3:39:56**
